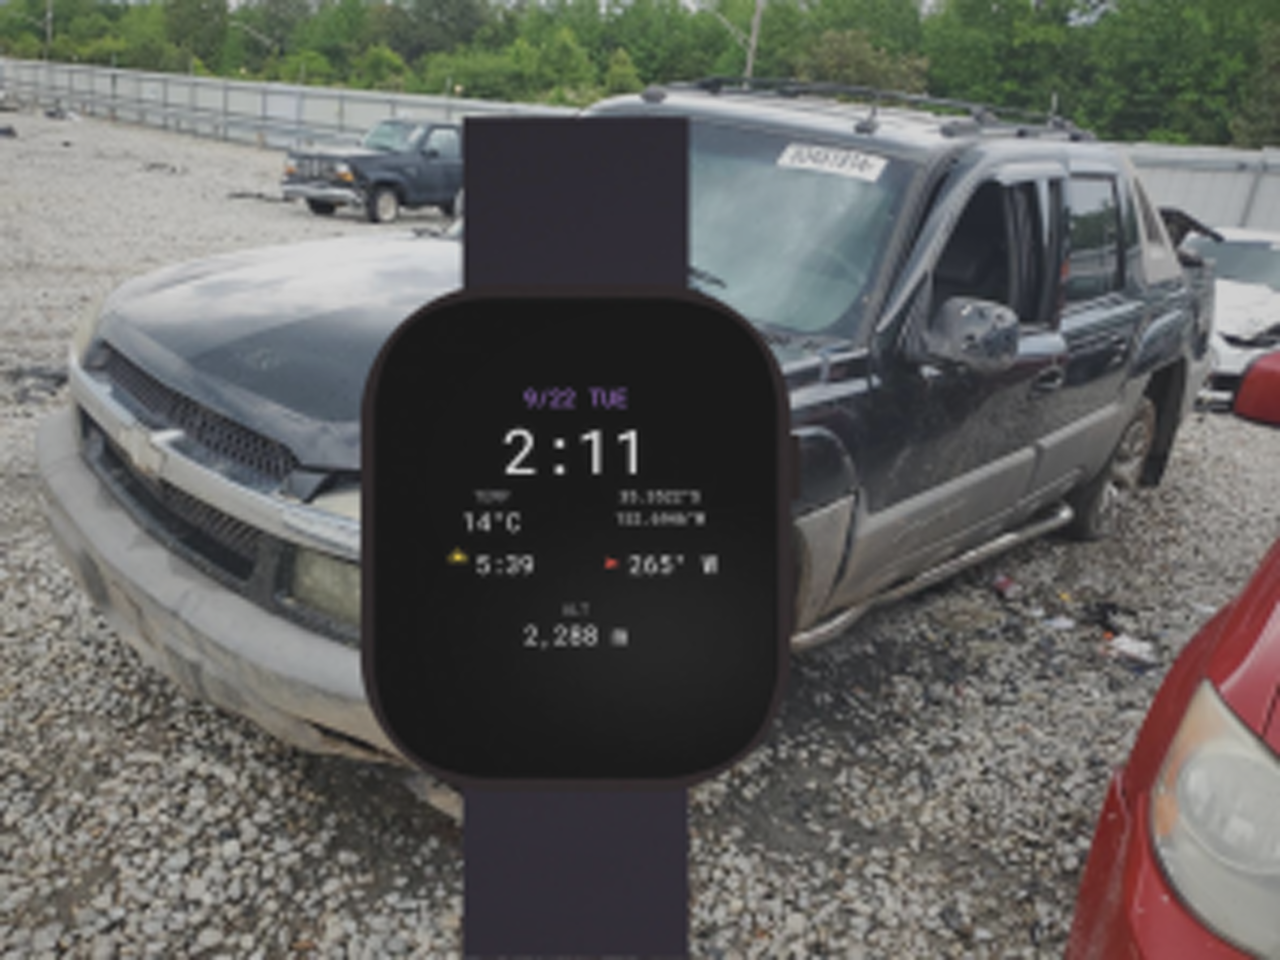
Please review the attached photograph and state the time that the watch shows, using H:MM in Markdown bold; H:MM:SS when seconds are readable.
**2:11**
